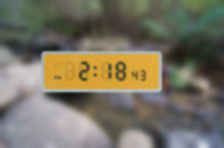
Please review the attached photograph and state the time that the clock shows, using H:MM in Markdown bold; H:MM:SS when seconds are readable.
**2:18:43**
